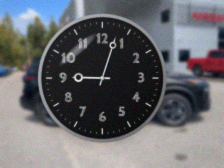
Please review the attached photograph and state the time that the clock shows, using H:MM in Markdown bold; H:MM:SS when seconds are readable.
**9:03**
